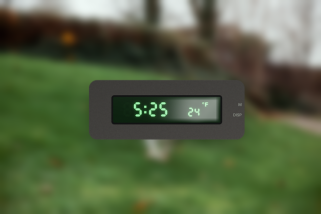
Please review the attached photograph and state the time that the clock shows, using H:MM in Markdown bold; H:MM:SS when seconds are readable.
**5:25**
